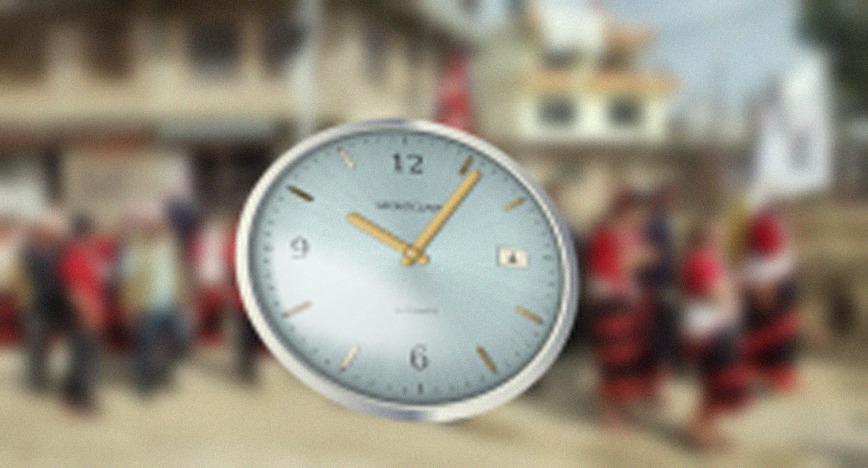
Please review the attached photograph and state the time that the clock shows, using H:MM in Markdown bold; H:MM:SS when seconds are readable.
**10:06**
